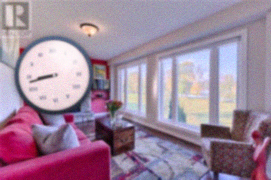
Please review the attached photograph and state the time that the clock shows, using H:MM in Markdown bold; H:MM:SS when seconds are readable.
**8:43**
